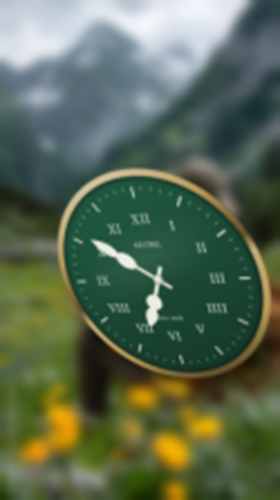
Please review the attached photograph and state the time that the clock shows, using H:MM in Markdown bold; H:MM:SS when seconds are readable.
**6:51**
